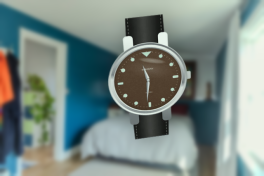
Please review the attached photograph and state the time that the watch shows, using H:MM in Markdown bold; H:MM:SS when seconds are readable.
**11:31**
